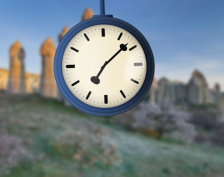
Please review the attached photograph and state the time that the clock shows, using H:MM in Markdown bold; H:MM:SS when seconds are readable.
**7:08**
